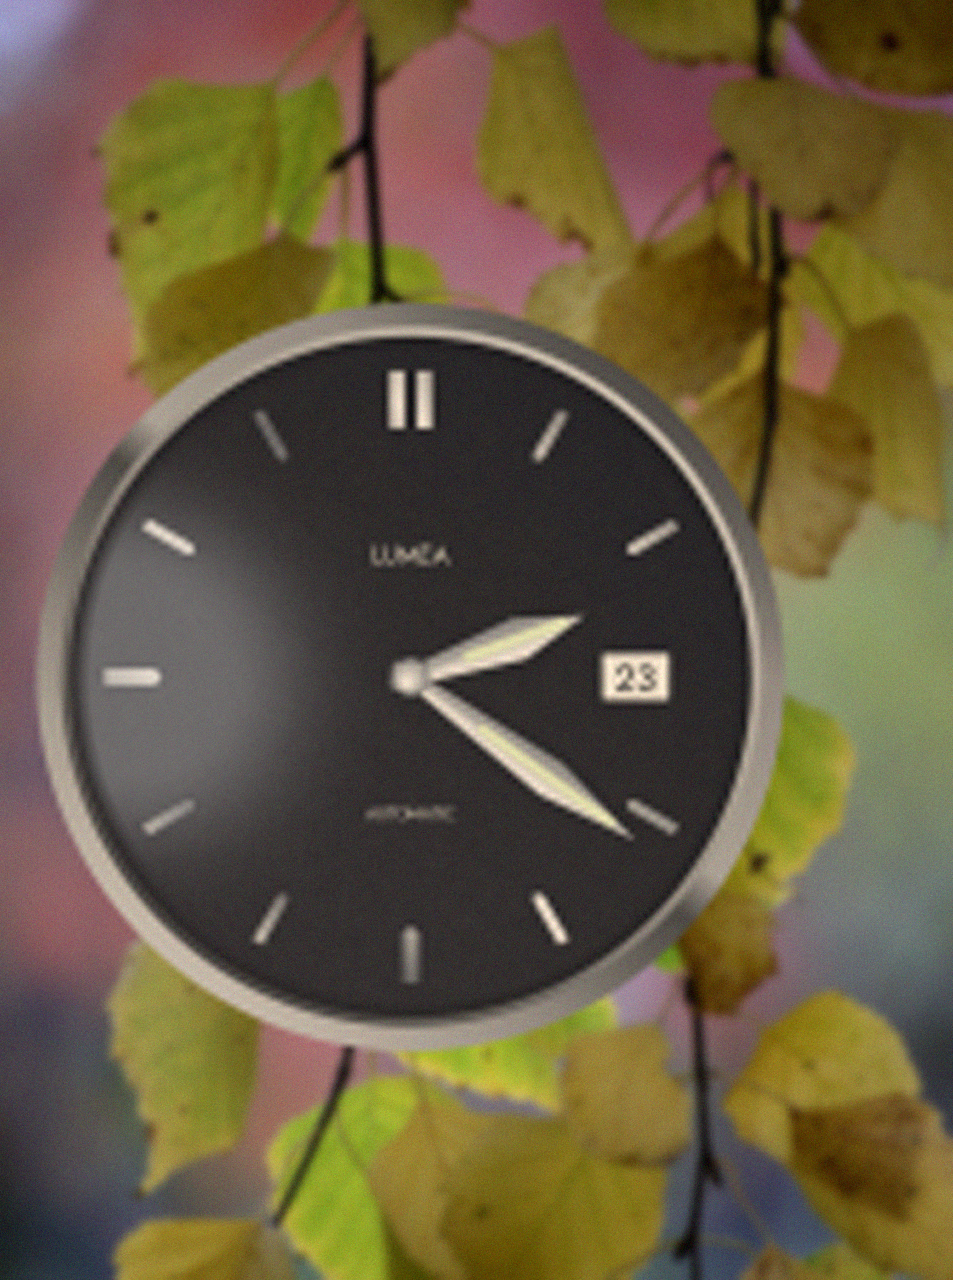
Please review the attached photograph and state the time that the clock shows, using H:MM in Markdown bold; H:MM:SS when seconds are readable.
**2:21**
